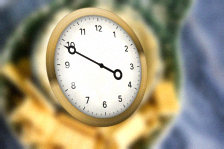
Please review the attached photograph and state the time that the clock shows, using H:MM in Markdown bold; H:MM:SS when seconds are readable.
**3:49**
